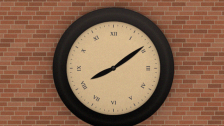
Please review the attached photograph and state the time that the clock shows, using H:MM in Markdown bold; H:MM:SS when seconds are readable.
**8:09**
